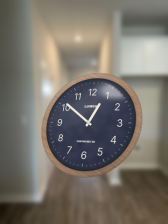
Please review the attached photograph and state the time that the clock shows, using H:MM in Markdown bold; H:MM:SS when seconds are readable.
**12:51**
